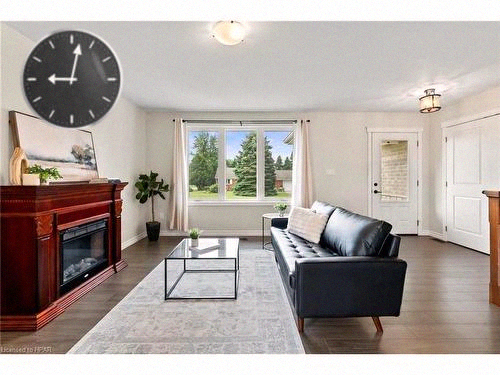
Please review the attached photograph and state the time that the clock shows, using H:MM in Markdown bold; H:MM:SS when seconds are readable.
**9:02**
